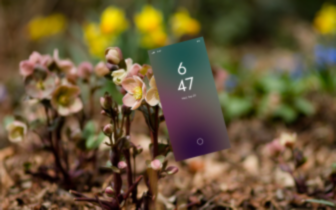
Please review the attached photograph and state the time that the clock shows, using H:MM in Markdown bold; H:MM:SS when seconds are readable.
**6:47**
